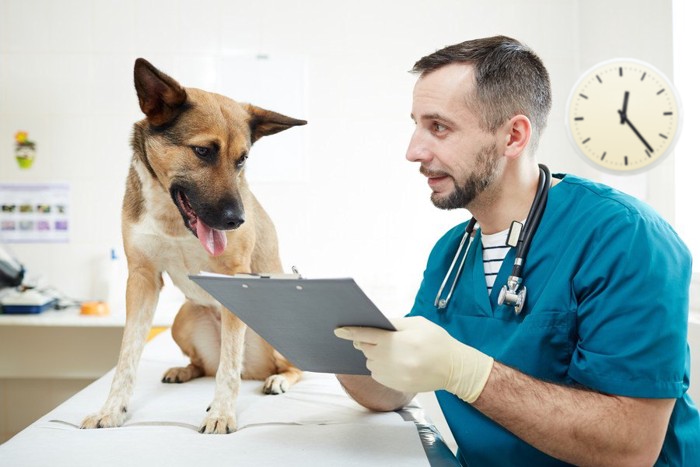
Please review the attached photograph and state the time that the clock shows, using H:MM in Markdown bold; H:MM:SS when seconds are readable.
**12:24**
